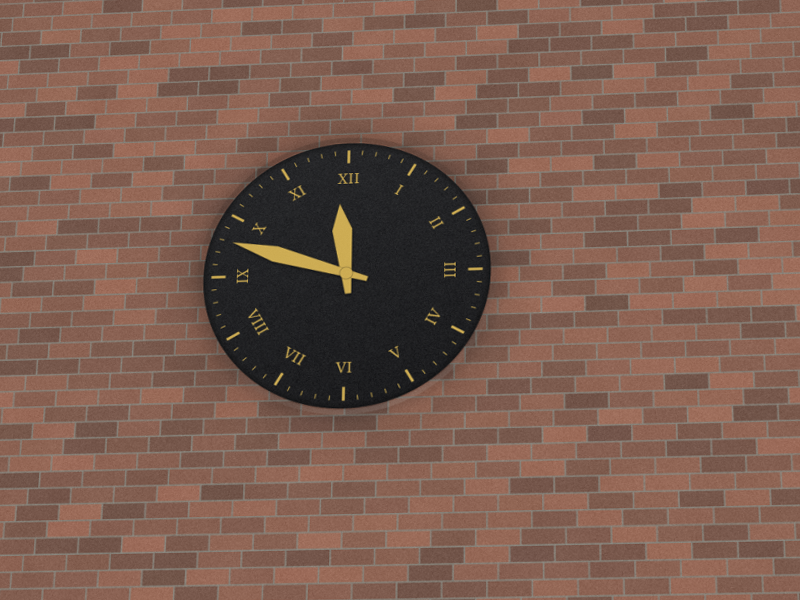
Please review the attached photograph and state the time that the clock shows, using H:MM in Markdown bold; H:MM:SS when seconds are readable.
**11:48**
